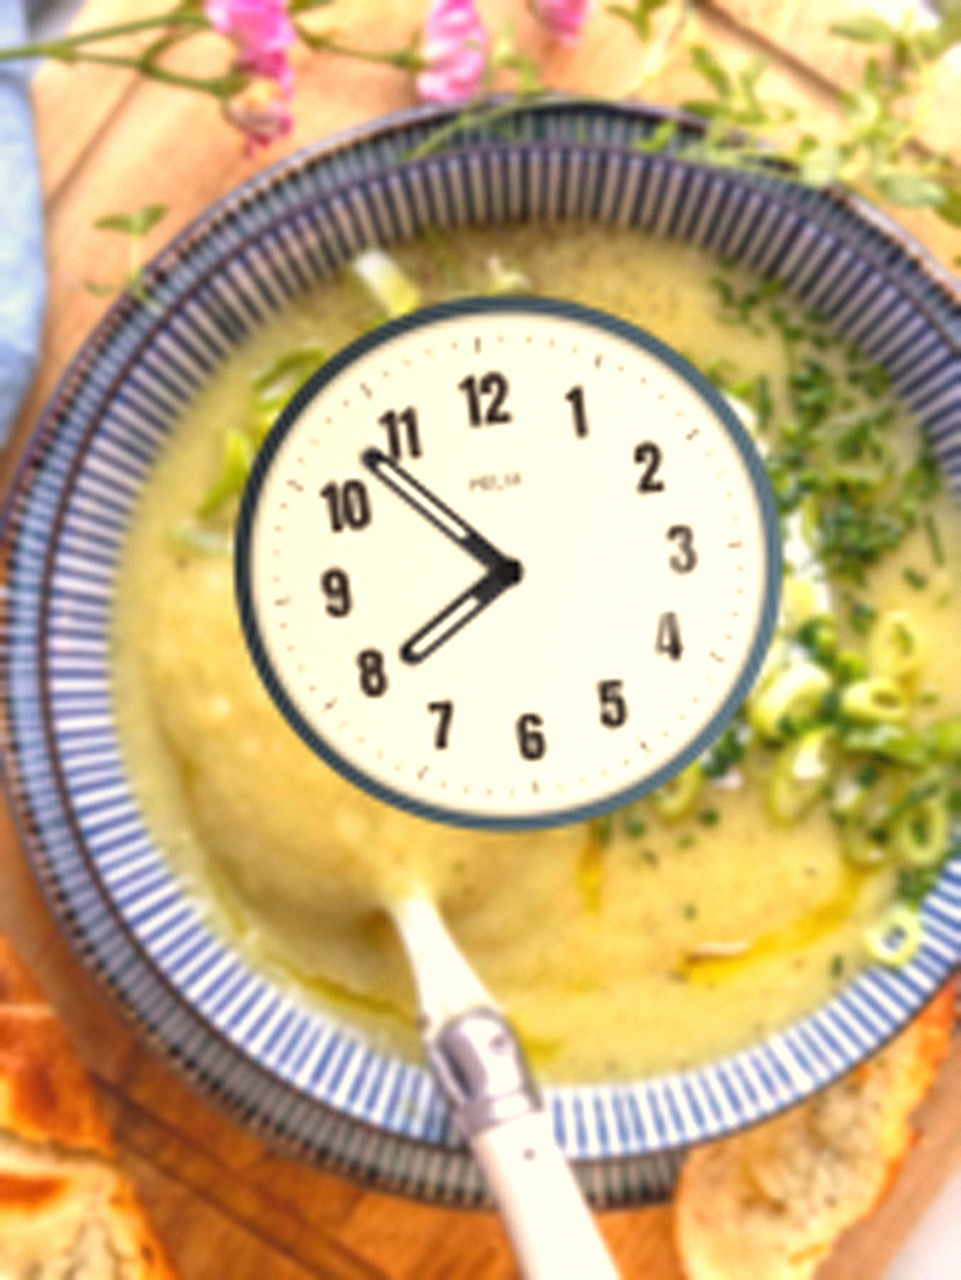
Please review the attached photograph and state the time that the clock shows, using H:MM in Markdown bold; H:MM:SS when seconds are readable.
**7:53**
